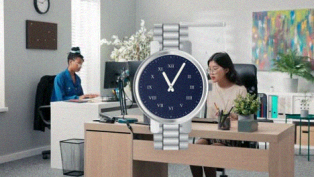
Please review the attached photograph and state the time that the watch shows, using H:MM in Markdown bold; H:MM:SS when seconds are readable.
**11:05**
